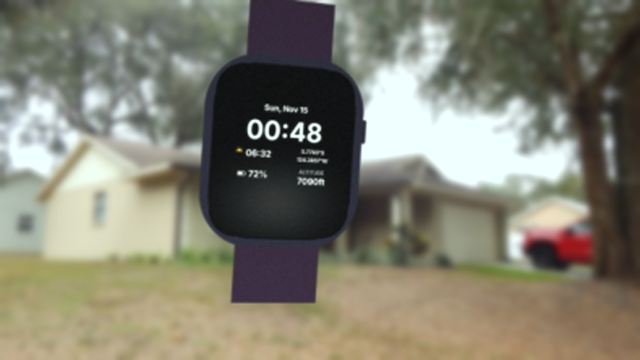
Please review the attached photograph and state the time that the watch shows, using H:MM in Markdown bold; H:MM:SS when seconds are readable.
**0:48**
